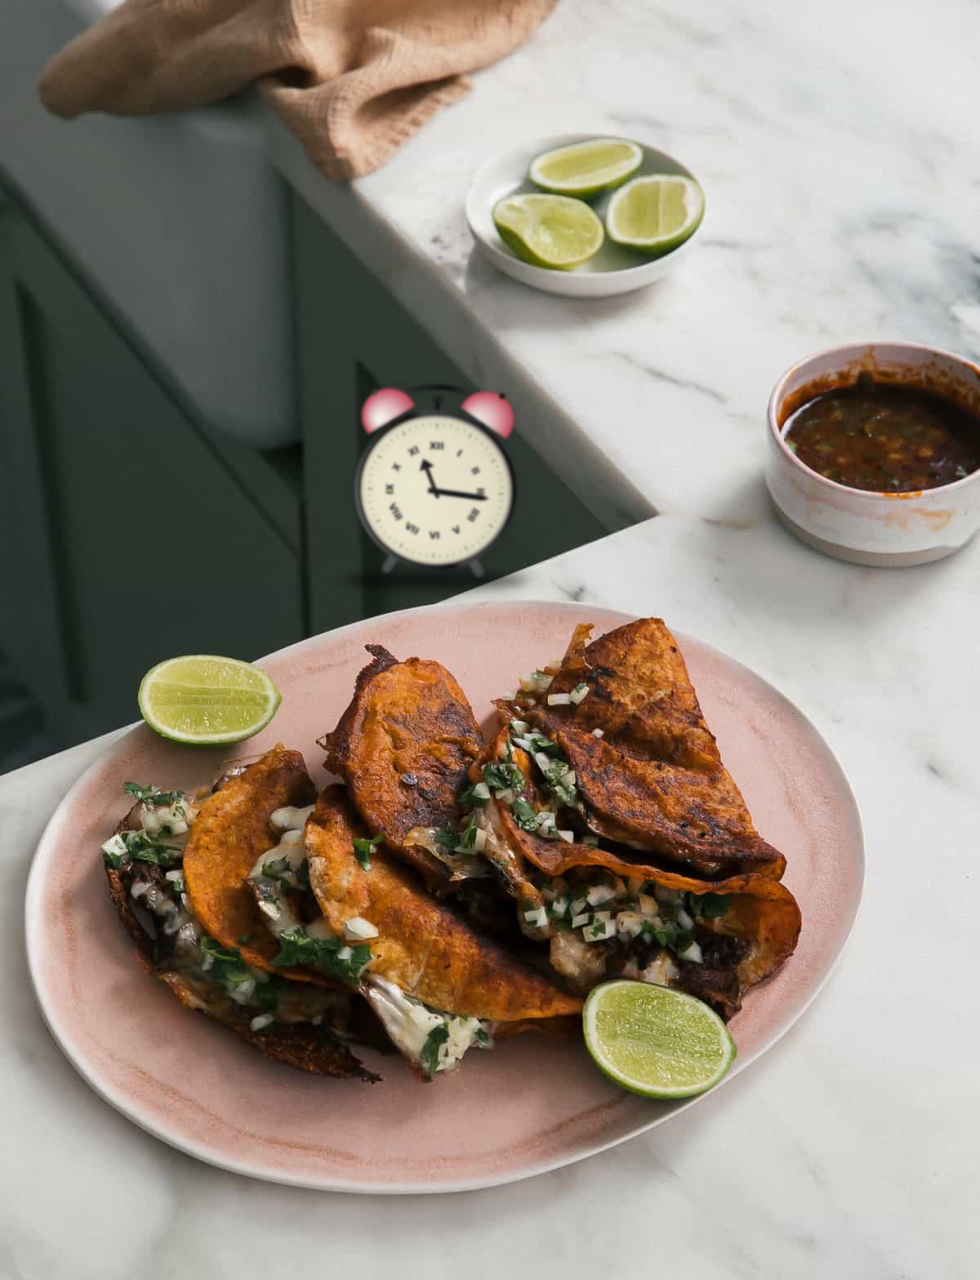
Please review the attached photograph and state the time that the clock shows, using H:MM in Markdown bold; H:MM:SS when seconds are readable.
**11:16**
